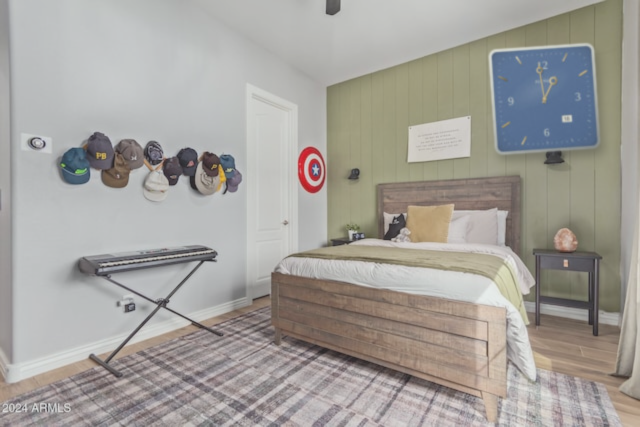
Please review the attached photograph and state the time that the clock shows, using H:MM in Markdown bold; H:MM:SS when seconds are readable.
**12:59**
